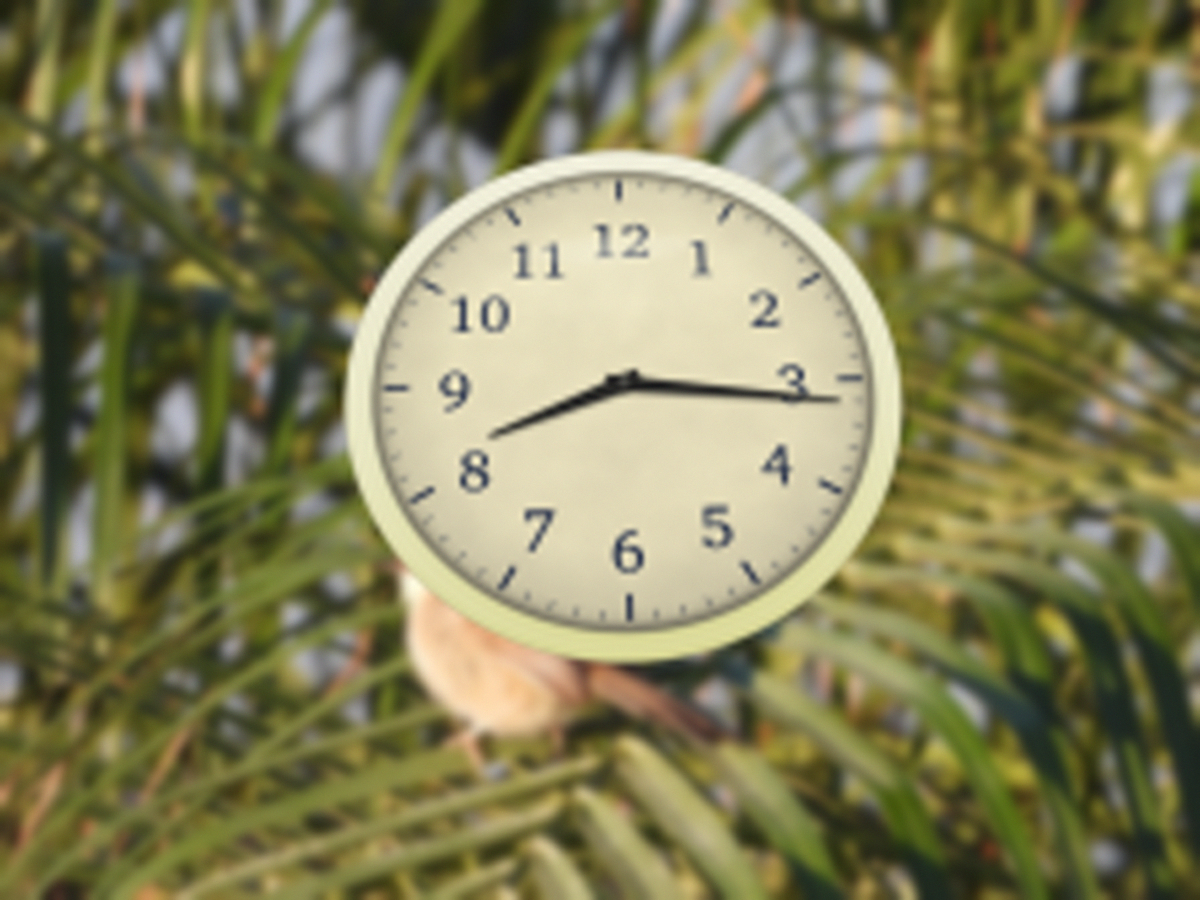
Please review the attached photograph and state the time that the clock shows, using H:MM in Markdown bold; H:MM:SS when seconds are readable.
**8:16**
